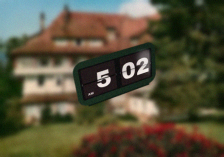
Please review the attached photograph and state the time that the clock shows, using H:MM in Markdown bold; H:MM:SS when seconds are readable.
**5:02**
